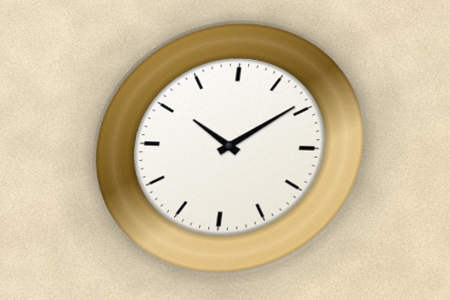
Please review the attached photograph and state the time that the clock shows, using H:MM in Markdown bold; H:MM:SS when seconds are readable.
**10:09**
